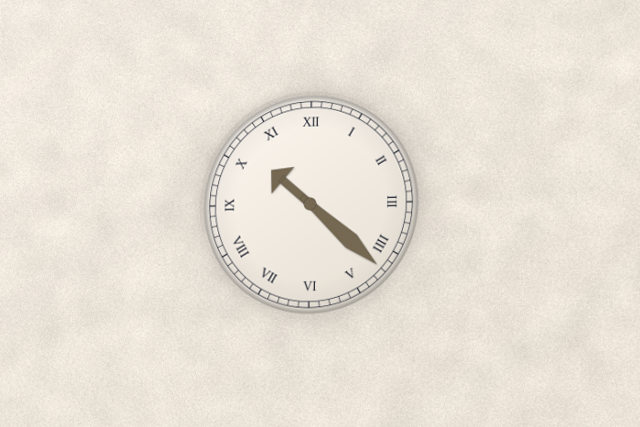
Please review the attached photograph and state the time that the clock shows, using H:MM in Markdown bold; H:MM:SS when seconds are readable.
**10:22**
